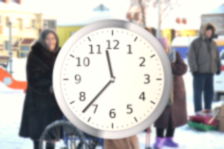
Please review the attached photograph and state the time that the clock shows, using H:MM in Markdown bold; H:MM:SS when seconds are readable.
**11:37**
